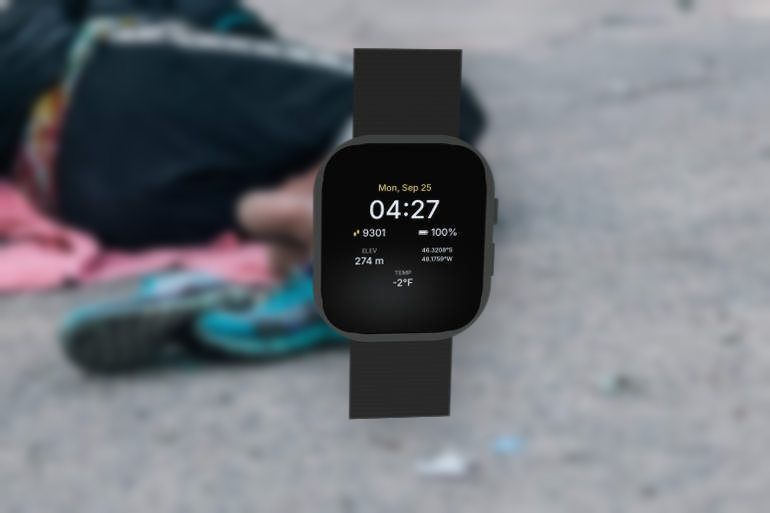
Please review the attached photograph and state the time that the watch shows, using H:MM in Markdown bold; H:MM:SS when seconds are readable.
**4:27**
